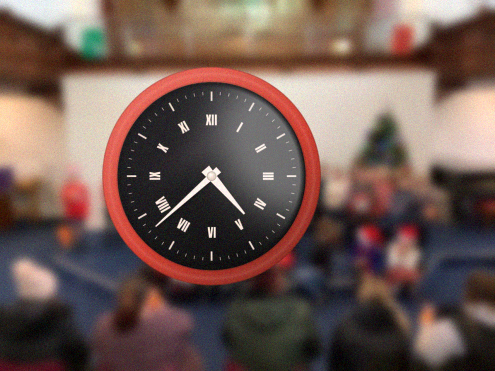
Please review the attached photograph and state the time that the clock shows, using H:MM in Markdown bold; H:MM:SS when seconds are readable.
**4:38**
